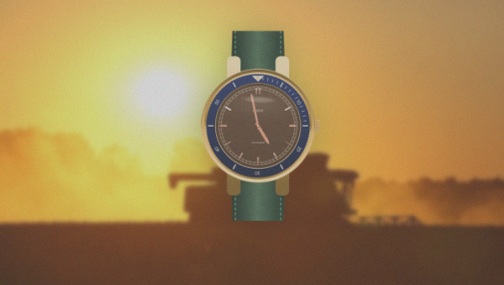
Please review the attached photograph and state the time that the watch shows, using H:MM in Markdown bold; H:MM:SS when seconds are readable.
**4:58**
